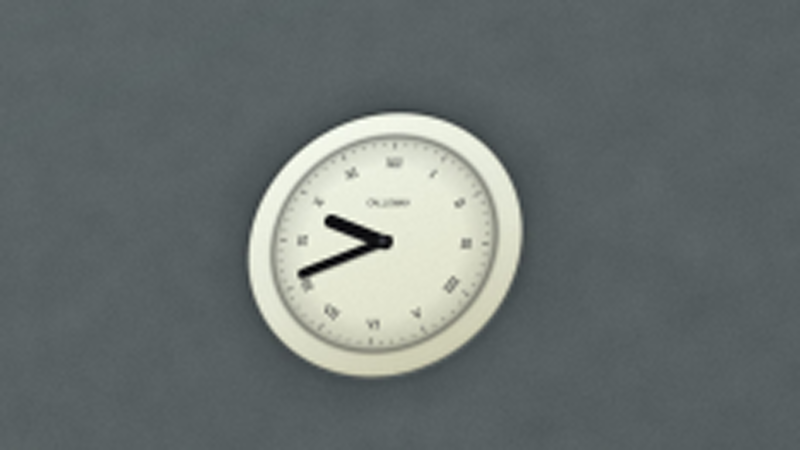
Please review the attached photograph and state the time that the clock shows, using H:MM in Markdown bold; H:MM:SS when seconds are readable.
**9:41**
